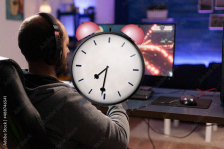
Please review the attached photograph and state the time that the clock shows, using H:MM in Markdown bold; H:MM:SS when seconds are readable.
**7:31**
